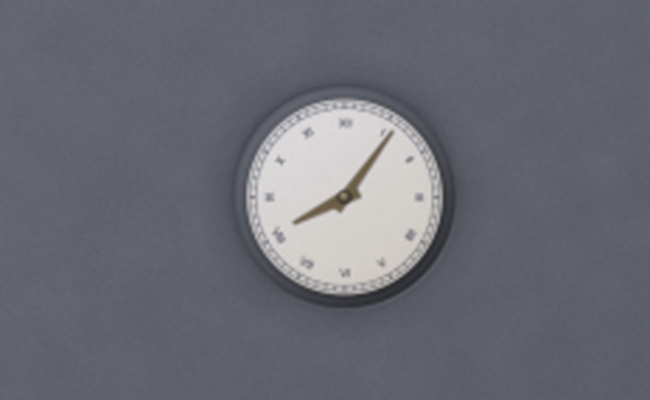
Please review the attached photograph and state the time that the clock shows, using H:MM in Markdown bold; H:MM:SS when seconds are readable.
**8:06**
